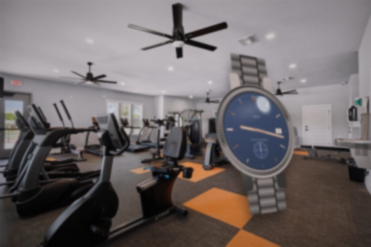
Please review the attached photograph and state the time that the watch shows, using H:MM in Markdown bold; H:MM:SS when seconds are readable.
**9:17**
